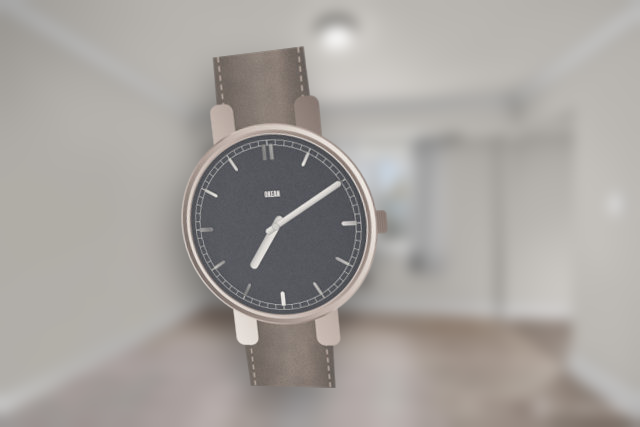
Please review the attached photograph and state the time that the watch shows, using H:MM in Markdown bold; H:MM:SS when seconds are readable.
**7:10**
